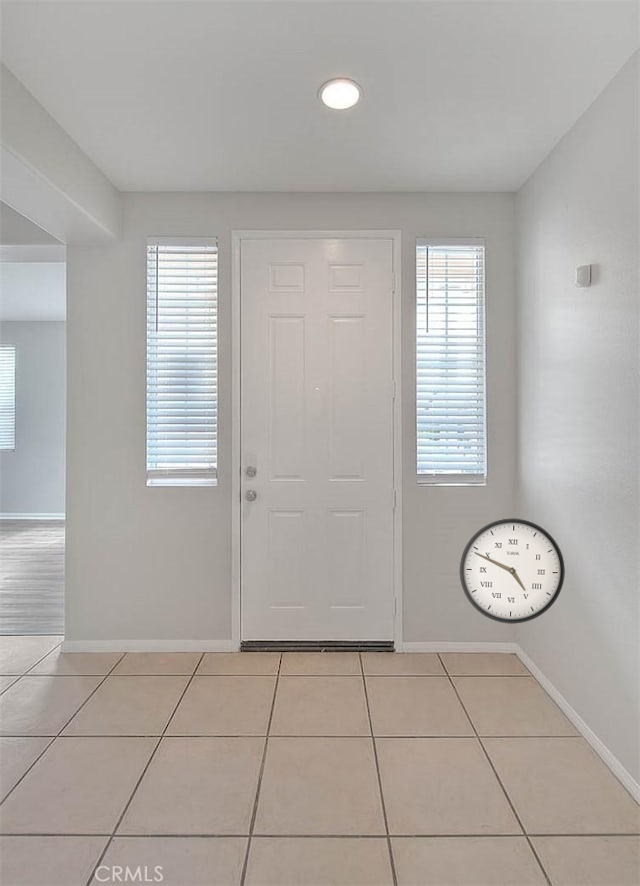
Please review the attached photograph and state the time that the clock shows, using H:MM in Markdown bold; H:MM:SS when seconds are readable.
**4:49**
